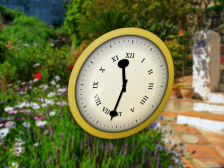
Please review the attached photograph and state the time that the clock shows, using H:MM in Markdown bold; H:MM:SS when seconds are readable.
**11:32**
